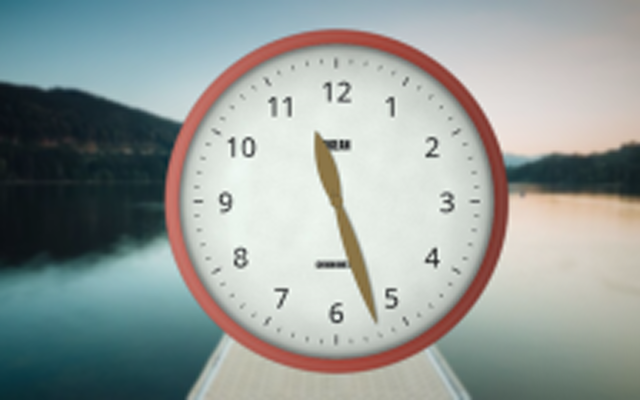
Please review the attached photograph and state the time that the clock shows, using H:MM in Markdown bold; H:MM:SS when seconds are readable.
**11:27**
